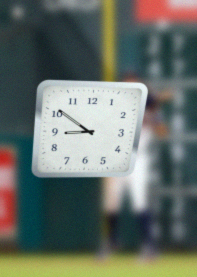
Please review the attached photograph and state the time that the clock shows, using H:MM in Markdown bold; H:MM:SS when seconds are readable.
**8:51**
